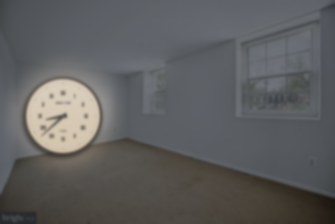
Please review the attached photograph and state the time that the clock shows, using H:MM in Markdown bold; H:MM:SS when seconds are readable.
**8:38**
